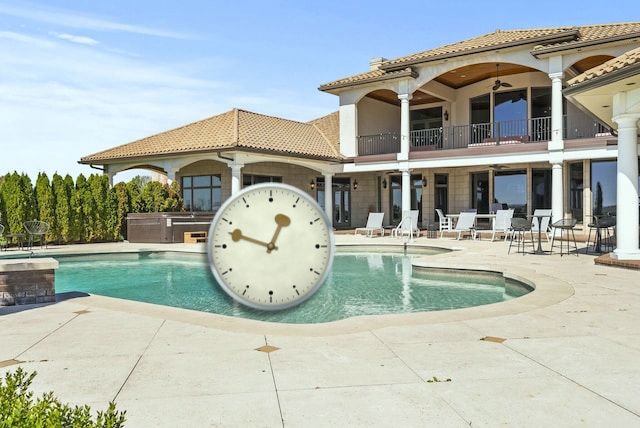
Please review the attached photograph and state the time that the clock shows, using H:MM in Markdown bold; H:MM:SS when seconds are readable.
**12:48**
